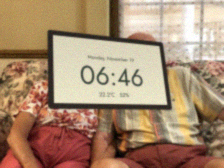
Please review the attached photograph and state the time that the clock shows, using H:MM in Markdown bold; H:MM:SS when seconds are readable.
**6:46**
